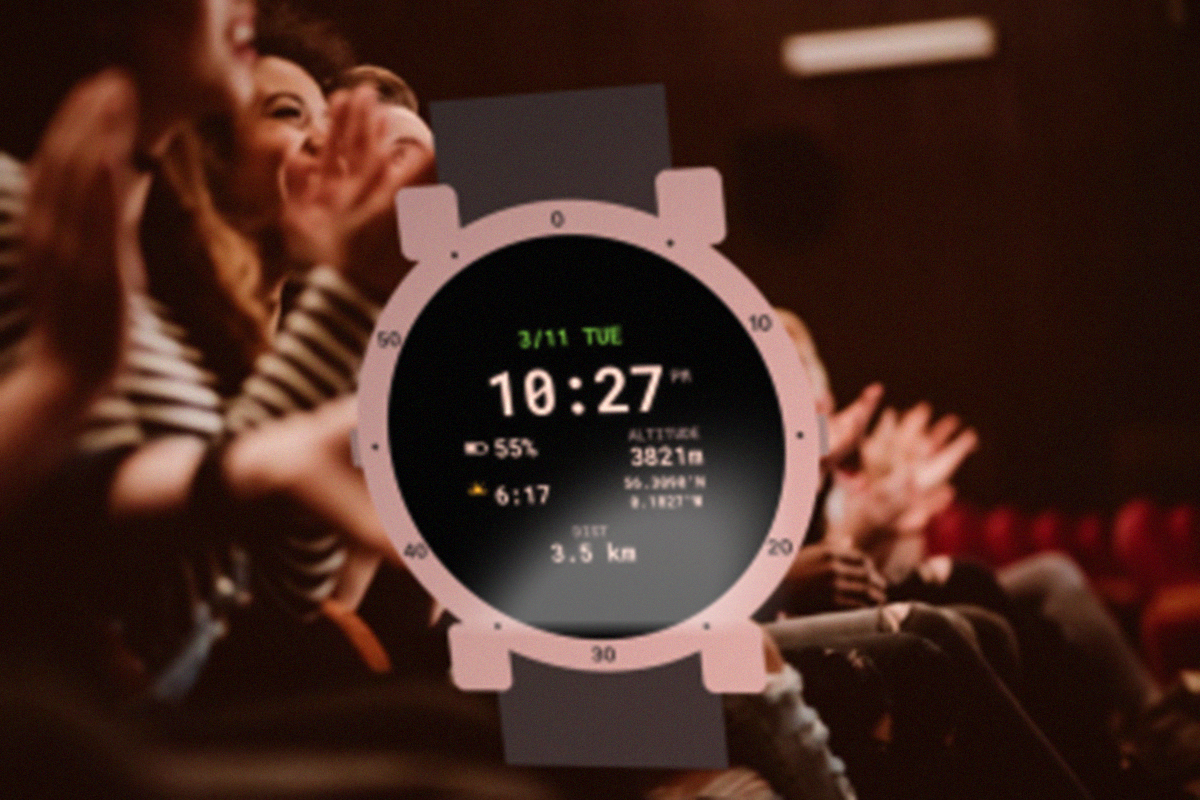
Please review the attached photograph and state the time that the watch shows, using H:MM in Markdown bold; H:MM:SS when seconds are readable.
**10:27**
